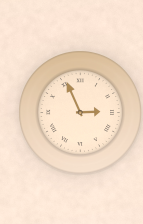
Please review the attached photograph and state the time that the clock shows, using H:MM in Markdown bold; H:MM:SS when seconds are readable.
**2:56**
